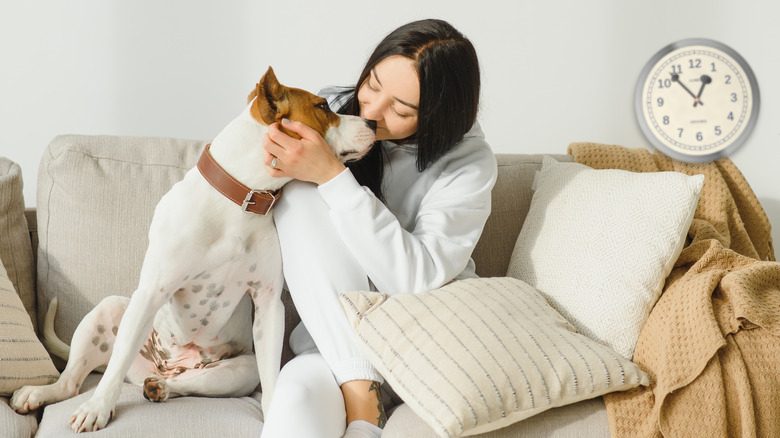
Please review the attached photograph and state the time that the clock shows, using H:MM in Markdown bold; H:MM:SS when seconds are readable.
**12:53**
